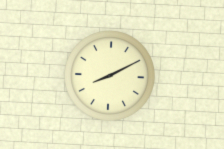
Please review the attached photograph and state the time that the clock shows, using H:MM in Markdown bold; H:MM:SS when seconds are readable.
**8:10**
